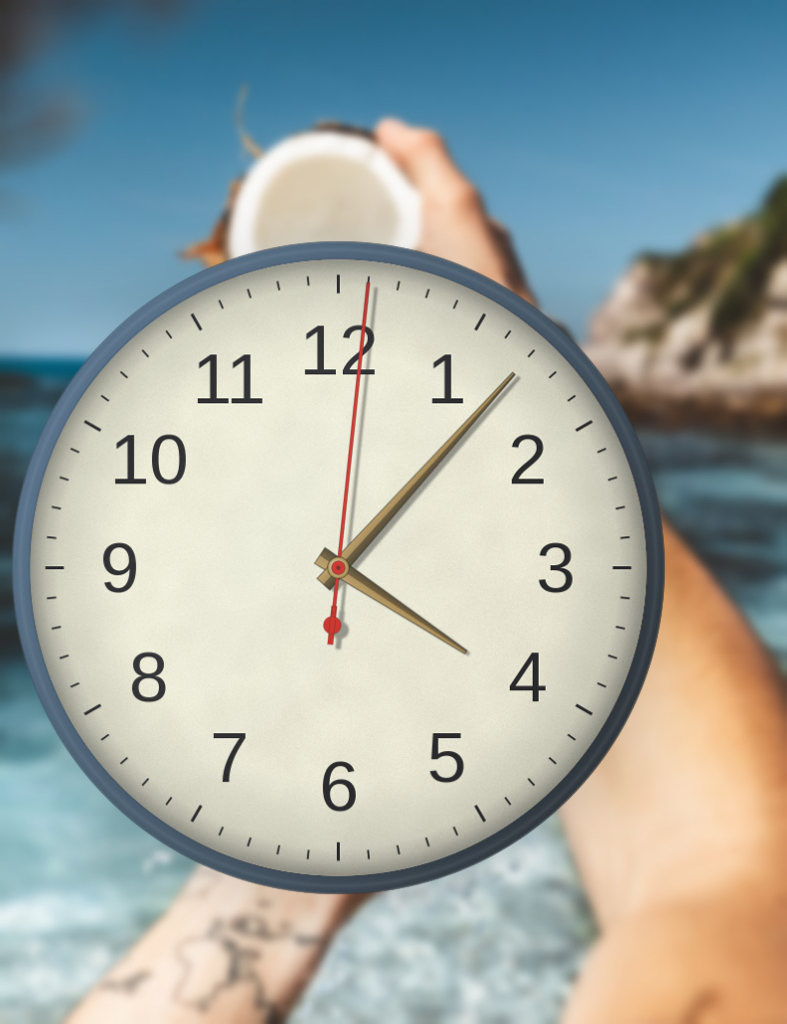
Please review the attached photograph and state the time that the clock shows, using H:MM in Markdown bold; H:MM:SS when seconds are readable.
**4:07:01**
